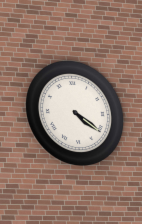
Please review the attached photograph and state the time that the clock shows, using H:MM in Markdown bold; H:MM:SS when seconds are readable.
**4:21**
